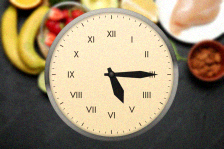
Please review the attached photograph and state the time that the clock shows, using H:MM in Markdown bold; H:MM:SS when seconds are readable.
**5:15**
